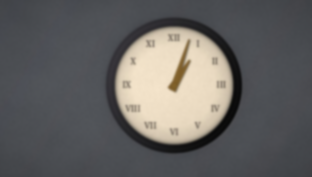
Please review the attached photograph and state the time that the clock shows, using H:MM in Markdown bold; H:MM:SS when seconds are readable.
**1:03**
